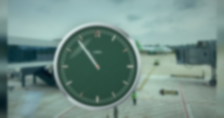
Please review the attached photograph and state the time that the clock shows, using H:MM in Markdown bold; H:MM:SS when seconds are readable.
**10:54**
